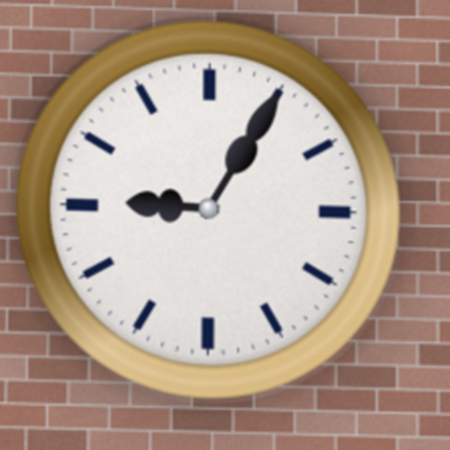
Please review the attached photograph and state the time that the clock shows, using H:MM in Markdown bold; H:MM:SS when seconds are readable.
**9:05**
